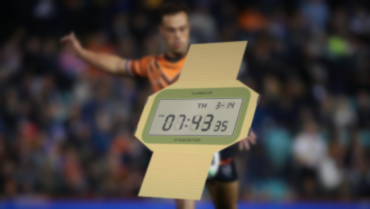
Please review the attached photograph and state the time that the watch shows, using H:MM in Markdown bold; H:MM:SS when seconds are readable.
**7:43:35**
